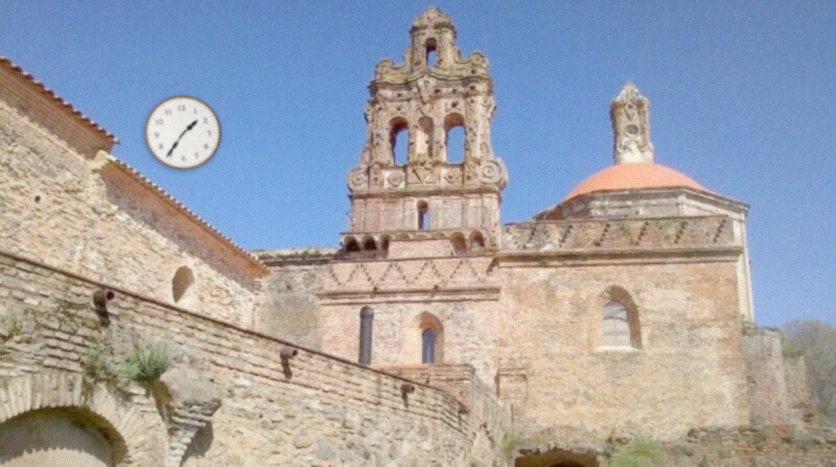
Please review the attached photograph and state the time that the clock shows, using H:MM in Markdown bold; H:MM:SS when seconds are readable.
**1:36**
